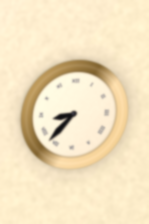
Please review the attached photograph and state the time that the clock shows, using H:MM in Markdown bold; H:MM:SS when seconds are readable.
**8:37**
